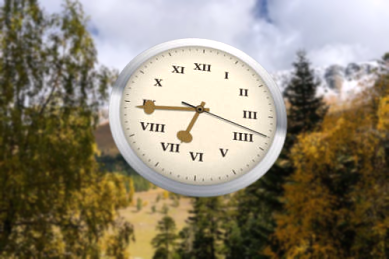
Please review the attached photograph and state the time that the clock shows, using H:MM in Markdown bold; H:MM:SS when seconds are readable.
**6:44:18**
